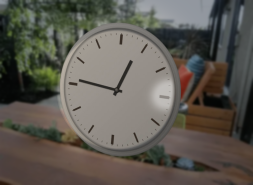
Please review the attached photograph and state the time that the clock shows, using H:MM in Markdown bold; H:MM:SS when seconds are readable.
**12:46**
